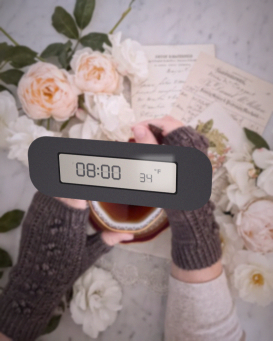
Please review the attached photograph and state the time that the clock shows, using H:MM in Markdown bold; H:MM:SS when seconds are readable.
**8:00**
